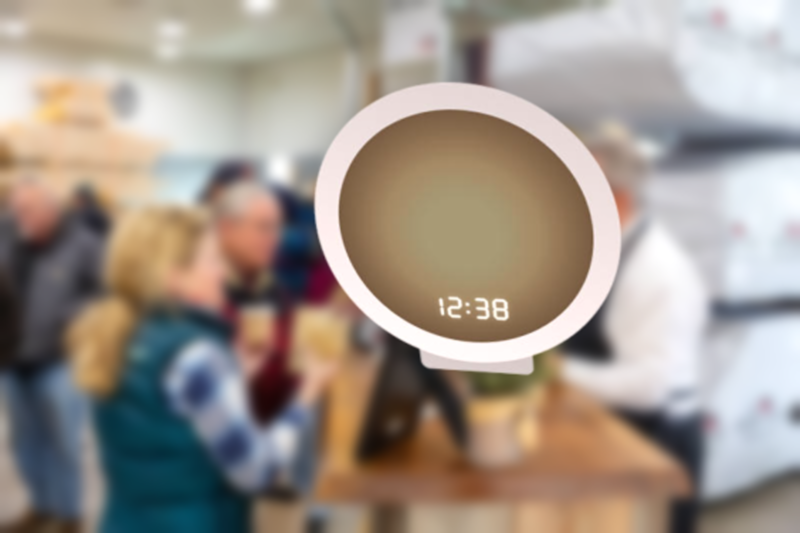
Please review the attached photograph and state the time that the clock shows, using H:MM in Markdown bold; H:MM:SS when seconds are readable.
**12:38**
